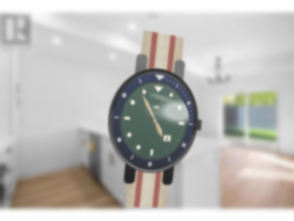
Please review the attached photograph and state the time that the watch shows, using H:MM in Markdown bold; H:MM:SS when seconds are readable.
**4:54**
